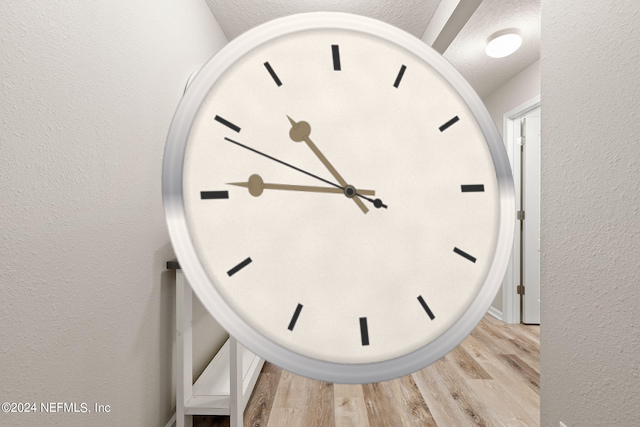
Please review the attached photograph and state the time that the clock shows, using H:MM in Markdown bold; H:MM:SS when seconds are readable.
**10:45:49**
